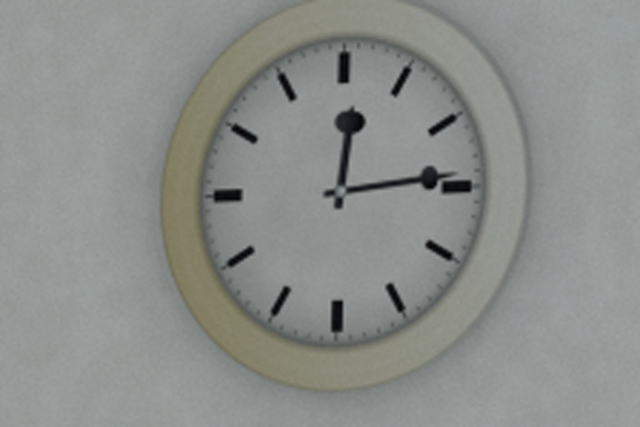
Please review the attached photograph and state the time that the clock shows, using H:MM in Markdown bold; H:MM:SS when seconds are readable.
**12:14**
